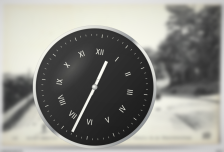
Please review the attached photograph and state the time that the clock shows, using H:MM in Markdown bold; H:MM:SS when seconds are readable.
**12:33**
